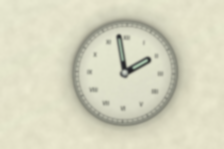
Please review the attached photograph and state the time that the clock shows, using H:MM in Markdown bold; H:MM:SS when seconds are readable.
**1:58**
